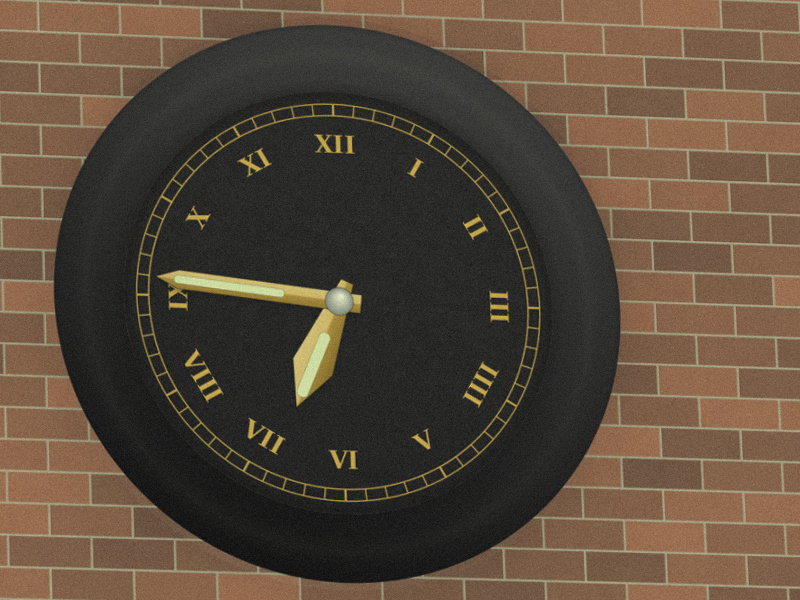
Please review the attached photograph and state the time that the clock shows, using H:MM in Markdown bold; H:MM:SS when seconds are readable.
**6:46**
